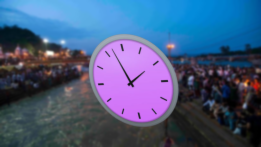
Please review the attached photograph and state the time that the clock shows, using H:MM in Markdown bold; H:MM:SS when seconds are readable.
**1:57**
